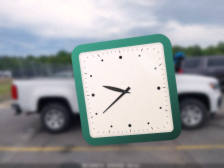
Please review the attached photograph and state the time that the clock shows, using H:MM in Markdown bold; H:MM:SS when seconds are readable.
**9:39**
